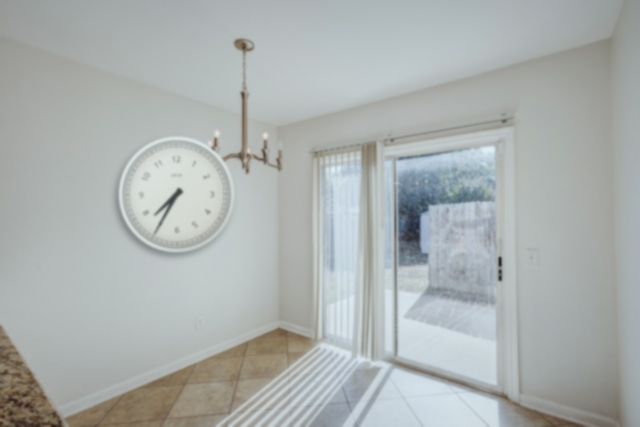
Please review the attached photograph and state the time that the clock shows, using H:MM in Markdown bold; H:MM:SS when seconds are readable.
**7:35**
